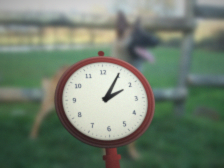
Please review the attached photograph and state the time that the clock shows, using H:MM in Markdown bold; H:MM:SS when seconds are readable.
**2:05**
